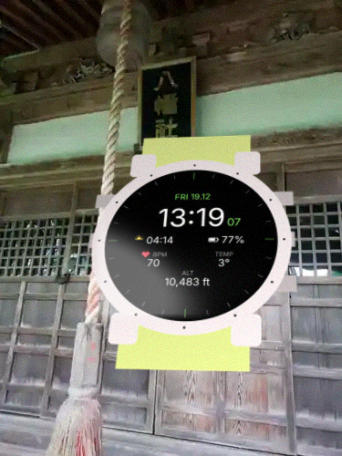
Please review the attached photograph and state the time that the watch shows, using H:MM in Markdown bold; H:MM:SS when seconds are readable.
**13:19:07**
